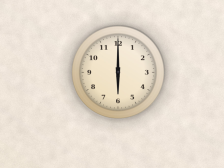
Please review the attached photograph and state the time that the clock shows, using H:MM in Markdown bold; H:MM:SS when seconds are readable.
**6:00**
